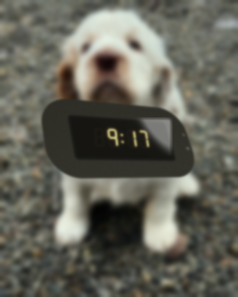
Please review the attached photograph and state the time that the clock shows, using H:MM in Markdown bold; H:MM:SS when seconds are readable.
**9:17**
